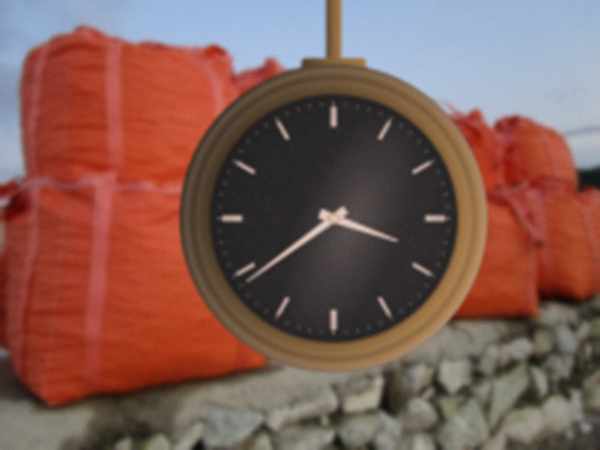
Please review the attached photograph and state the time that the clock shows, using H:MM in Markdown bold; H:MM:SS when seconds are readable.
**3:39**
